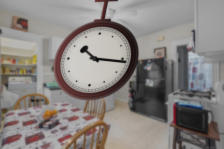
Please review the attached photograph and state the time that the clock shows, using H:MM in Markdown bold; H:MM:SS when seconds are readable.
**10:16**
